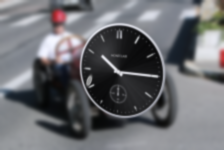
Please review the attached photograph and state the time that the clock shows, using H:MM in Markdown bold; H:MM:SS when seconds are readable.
**10:15**
